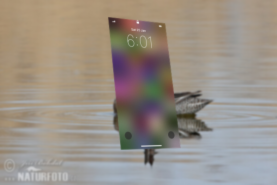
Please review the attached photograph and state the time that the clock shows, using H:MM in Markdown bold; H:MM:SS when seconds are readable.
**6:01**
